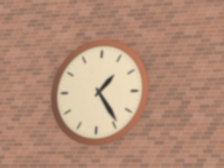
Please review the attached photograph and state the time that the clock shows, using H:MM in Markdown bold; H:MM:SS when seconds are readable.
**1:24**
